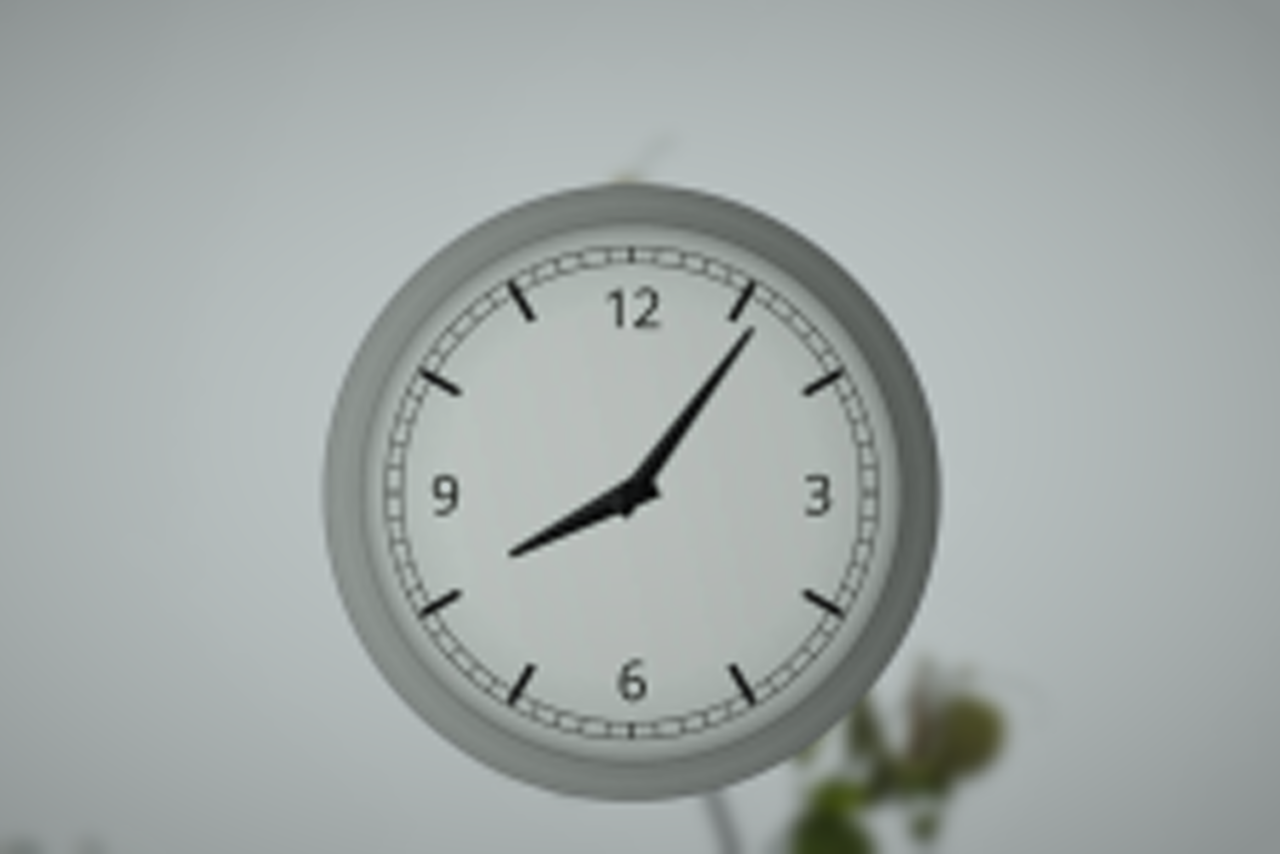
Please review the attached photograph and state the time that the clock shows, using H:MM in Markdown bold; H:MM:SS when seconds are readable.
**8:06**
